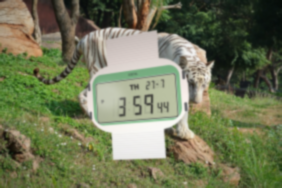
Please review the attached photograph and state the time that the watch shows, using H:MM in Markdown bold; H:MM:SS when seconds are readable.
**3:59**
